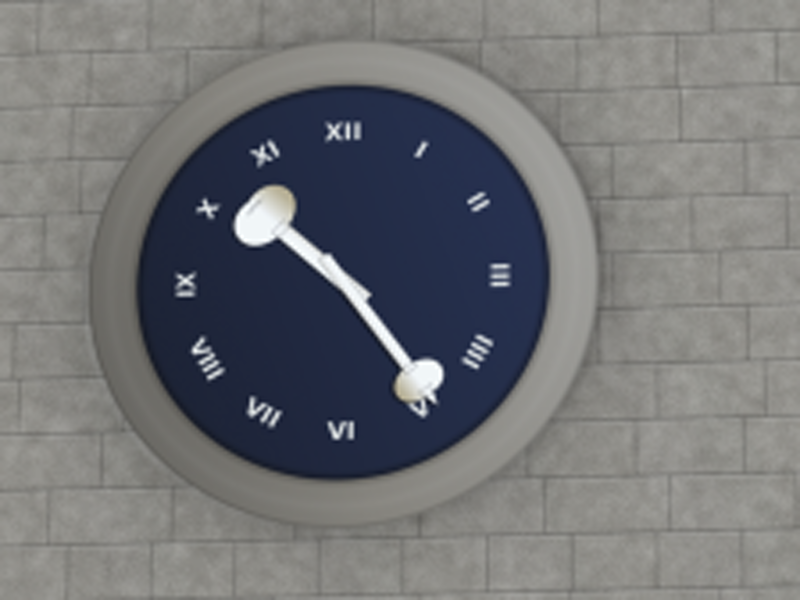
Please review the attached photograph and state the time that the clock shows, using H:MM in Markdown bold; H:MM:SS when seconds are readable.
**10:24**
